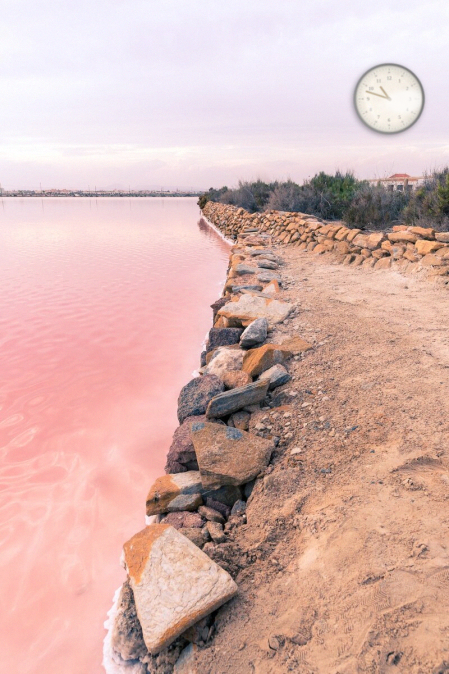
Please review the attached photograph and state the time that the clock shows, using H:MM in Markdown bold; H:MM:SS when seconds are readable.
**10:48**
